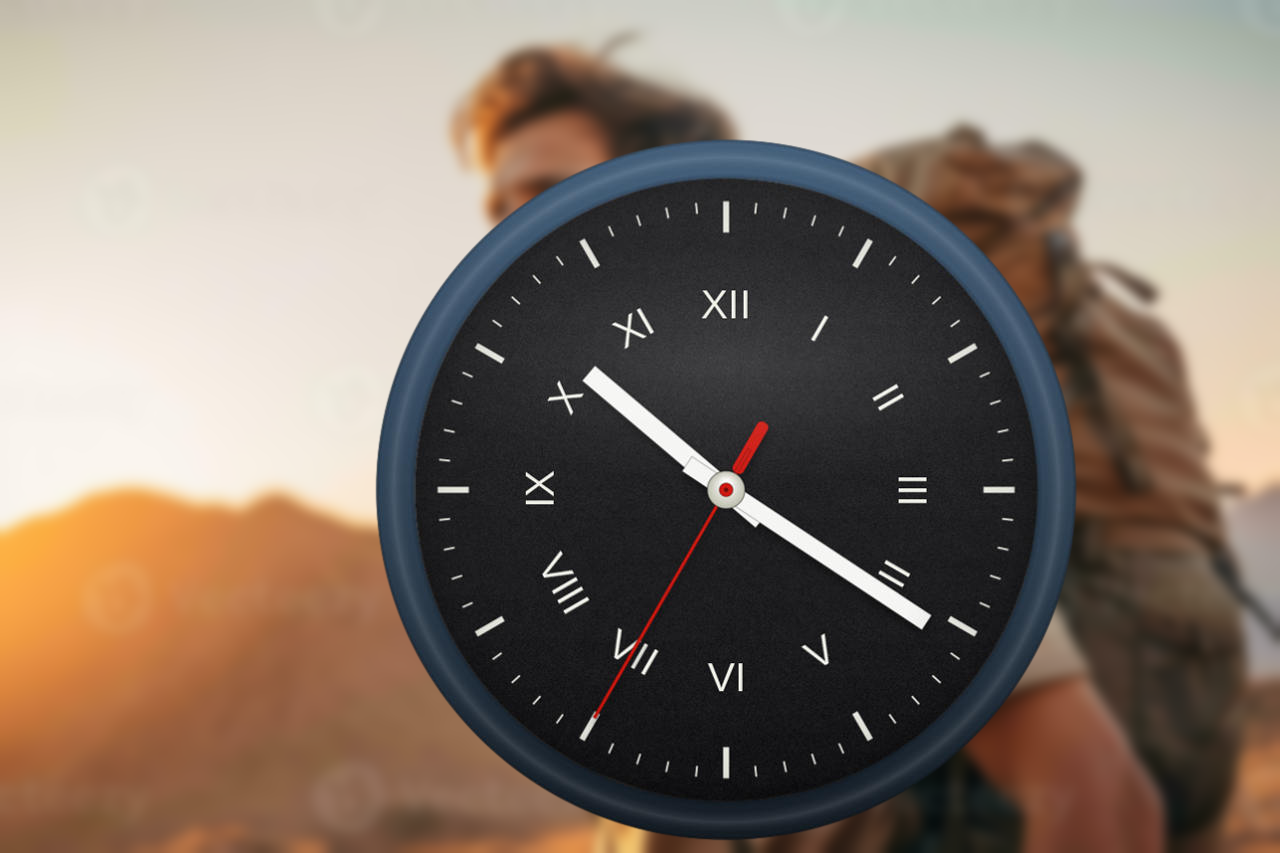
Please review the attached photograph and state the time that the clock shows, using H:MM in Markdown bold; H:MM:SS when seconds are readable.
**10:20:35**
